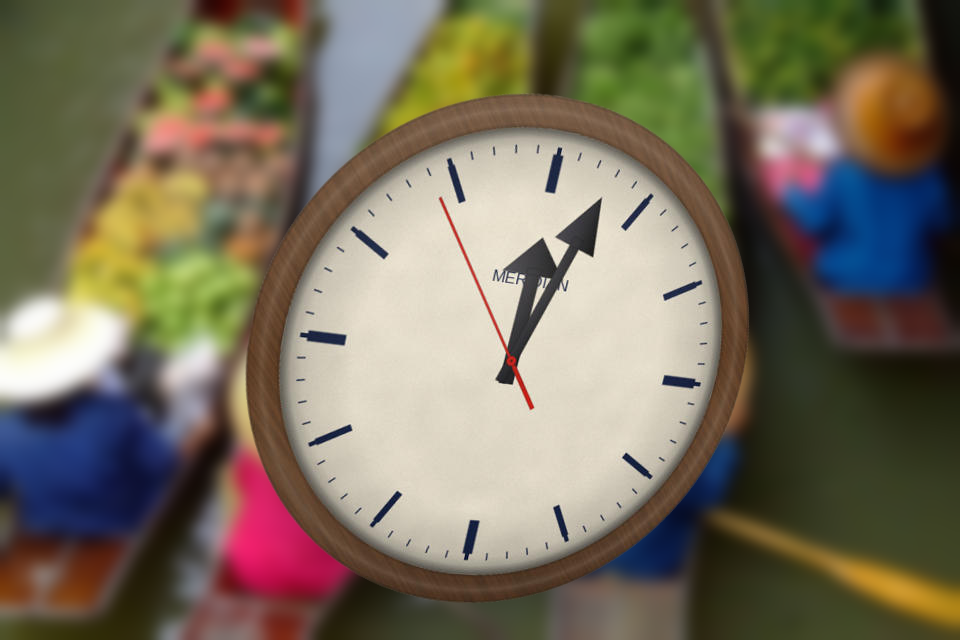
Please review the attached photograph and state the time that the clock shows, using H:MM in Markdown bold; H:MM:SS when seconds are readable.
**12:02:54**
